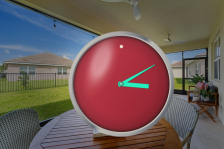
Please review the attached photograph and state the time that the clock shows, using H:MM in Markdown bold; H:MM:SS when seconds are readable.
**3:10**
